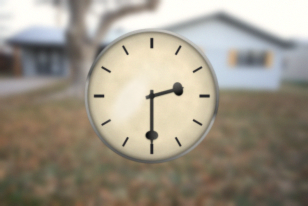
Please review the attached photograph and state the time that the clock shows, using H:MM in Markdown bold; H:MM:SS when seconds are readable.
**2:30**
